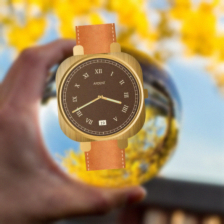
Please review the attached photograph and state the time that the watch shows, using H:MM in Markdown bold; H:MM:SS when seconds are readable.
**3:41**
